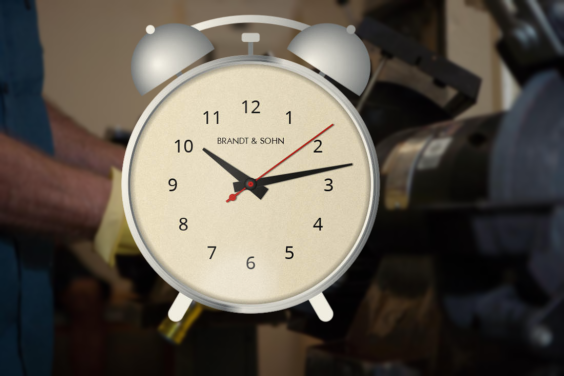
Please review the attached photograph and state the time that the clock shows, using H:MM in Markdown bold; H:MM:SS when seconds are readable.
**10:13:09**
